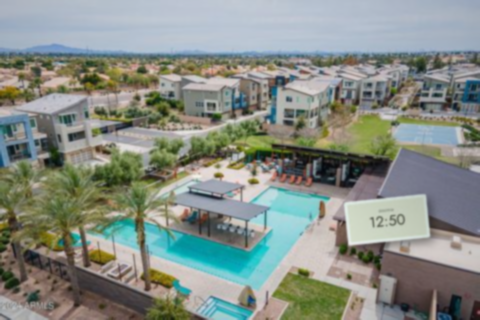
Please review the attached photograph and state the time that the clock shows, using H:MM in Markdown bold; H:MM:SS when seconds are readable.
**12:50**
